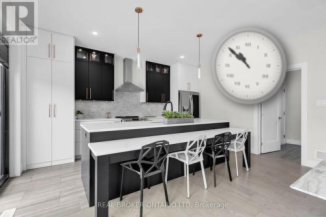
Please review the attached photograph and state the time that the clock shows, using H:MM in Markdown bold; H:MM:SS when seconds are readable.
**10:52**
